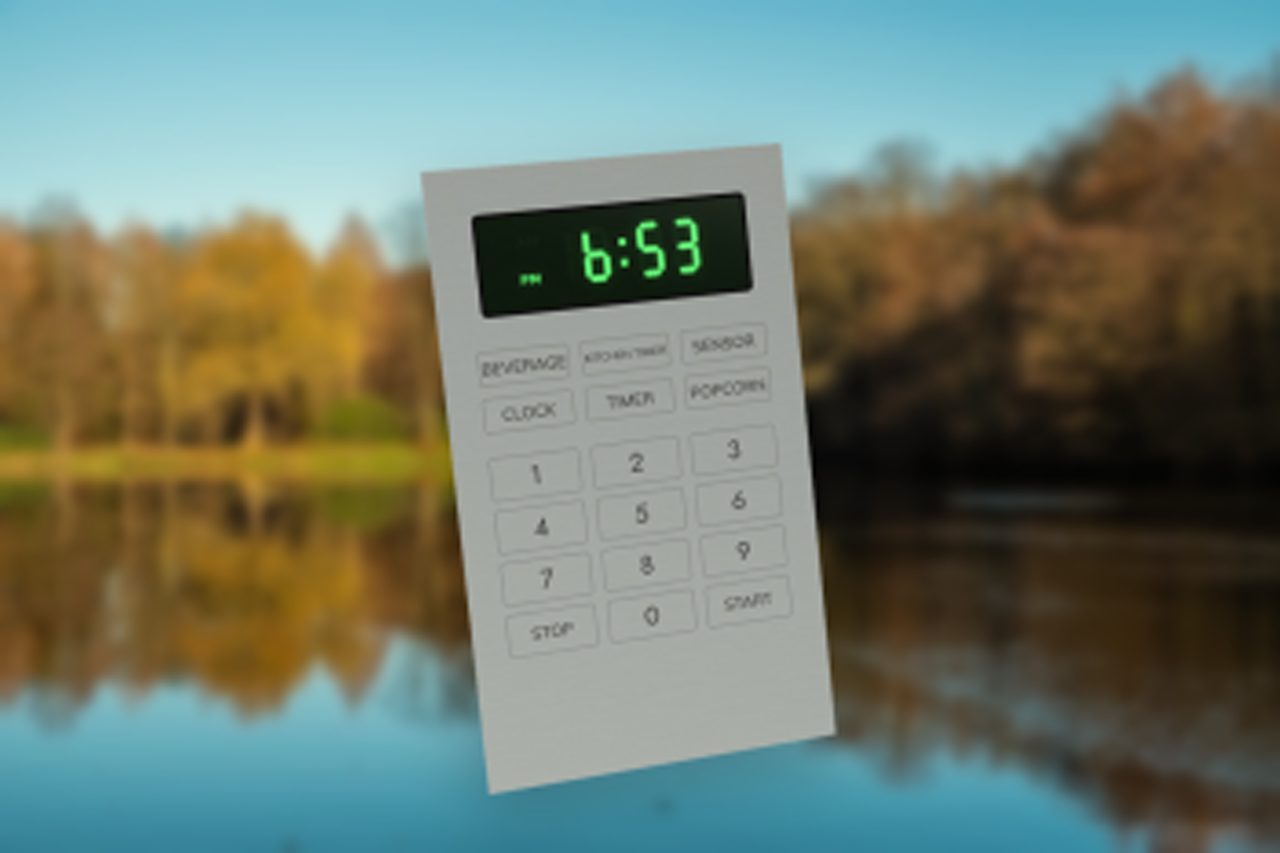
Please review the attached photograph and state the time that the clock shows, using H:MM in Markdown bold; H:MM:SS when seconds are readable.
**6:53**
